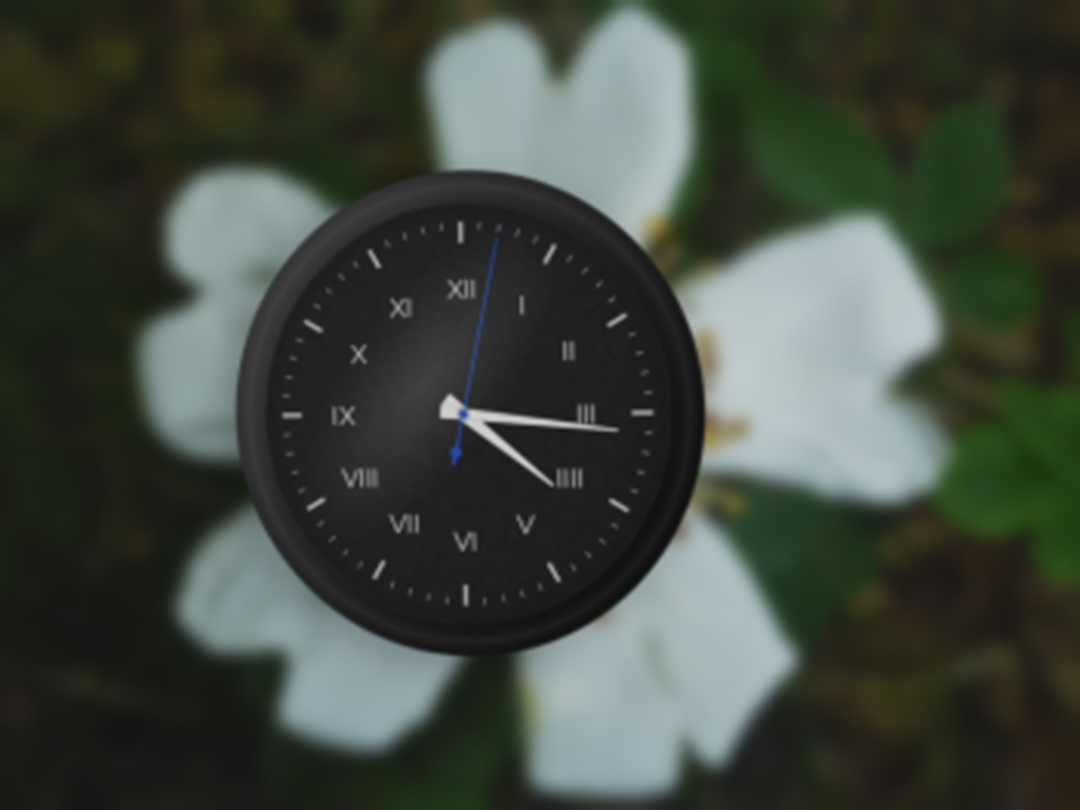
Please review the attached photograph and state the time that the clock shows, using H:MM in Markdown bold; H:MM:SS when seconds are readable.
**4:16:02**
